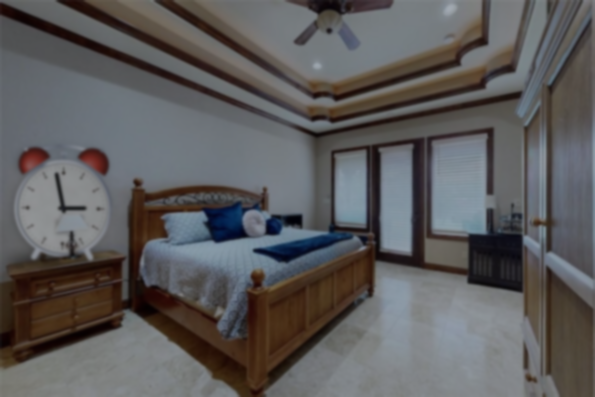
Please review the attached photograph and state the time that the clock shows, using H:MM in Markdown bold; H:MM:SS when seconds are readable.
**2:58**
